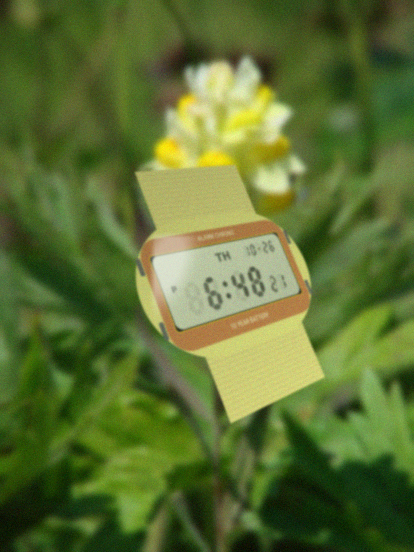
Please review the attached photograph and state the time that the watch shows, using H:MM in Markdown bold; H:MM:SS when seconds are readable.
**6:48:21**
